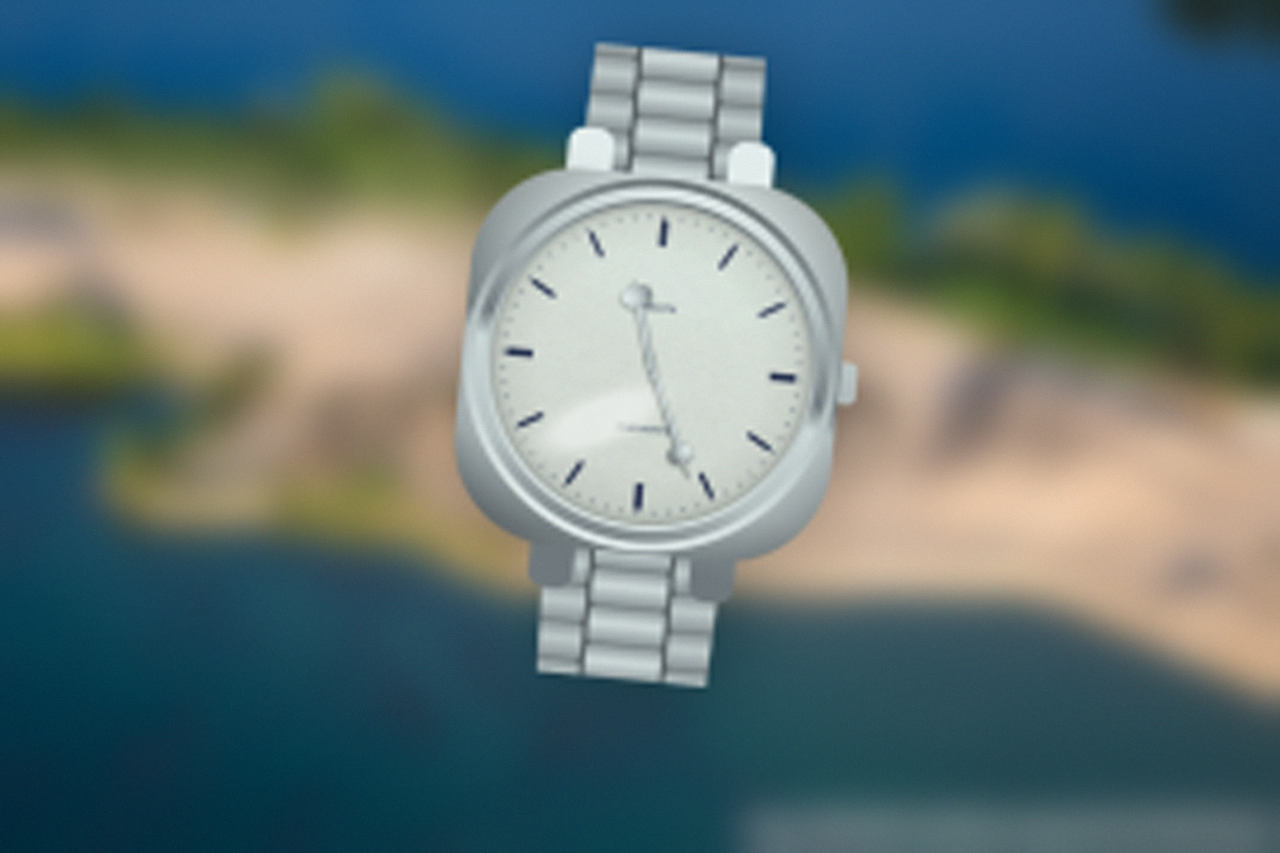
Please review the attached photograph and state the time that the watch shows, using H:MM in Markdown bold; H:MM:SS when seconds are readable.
**11:26**
